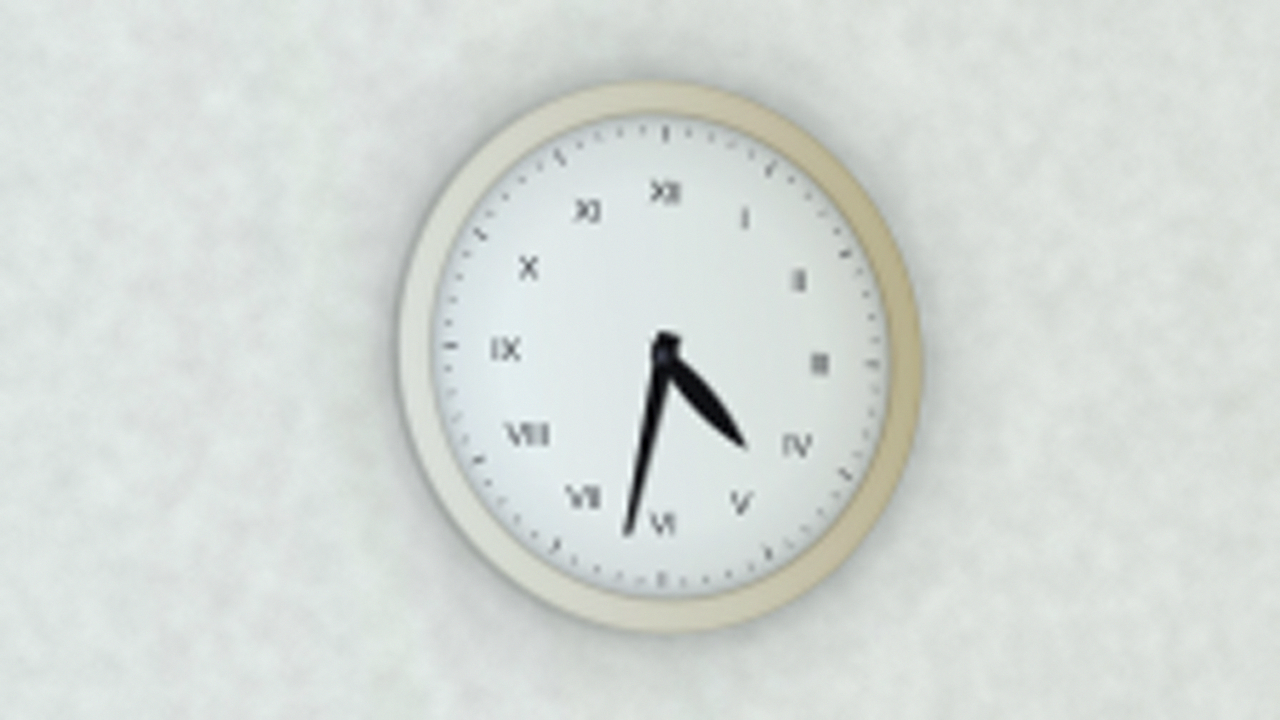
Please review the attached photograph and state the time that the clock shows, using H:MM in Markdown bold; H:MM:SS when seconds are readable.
**4:32**
